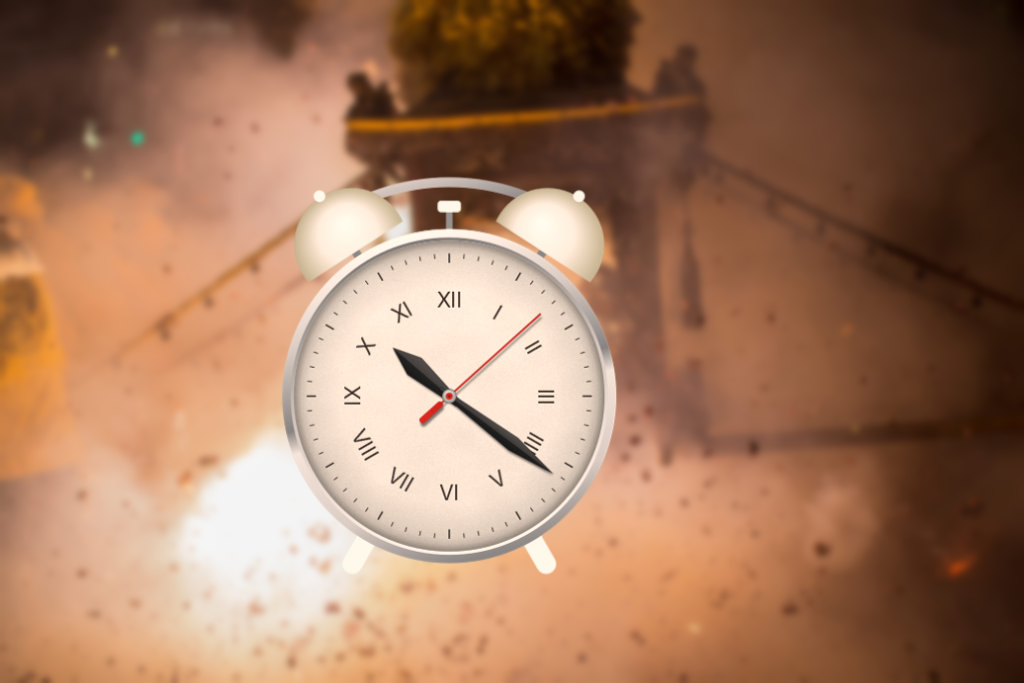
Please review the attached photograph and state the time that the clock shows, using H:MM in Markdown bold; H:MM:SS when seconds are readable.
**10:21:08**
